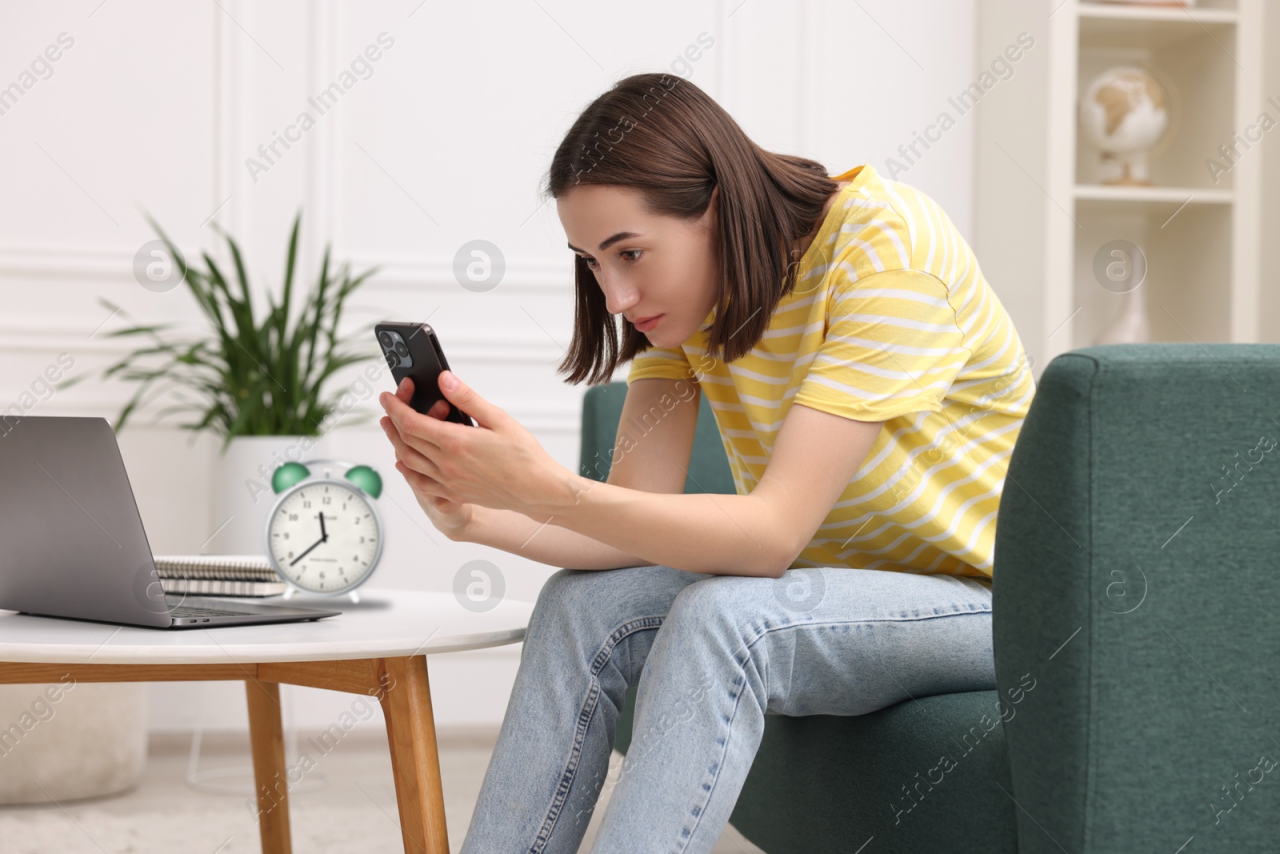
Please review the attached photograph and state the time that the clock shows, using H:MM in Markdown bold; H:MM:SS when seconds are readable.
**11:38**
